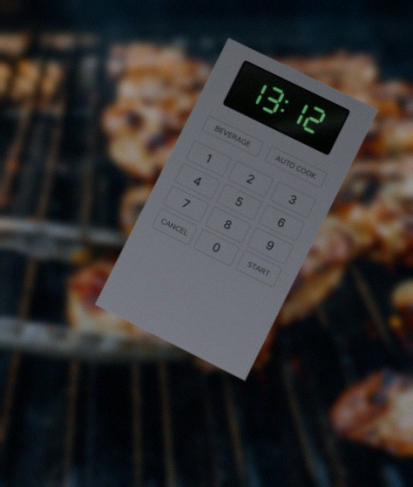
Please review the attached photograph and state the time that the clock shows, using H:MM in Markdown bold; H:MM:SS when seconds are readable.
**13:12**
